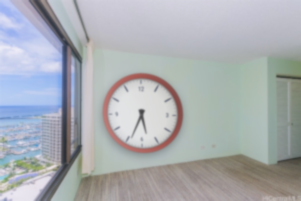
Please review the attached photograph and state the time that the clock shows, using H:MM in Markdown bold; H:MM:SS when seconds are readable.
**5:34**
